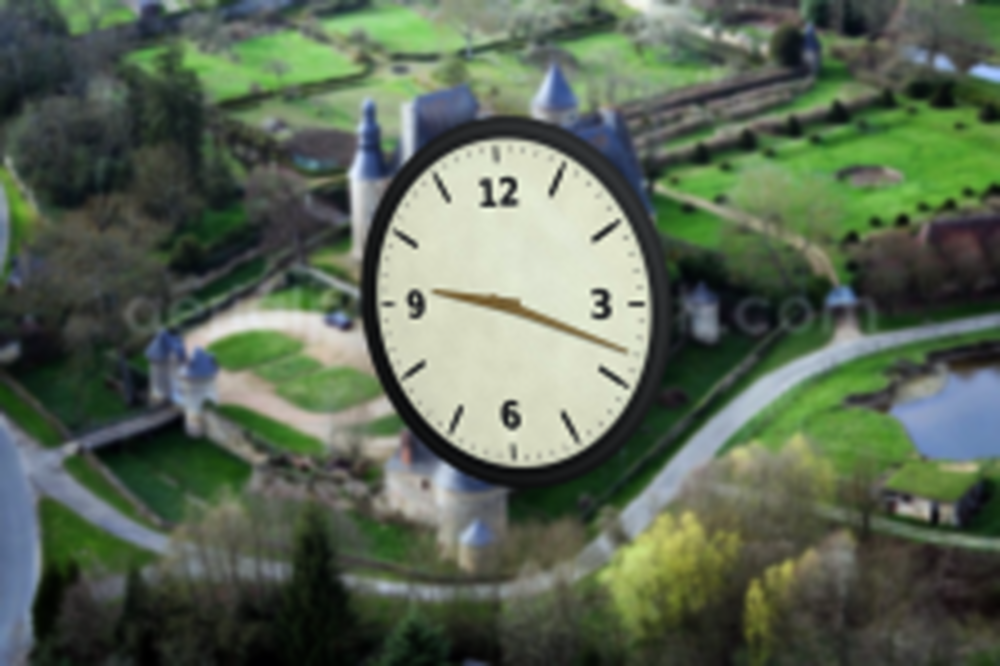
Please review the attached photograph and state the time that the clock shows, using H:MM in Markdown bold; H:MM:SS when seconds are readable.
**9:18**
